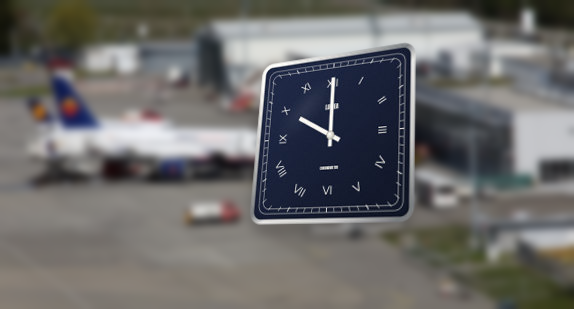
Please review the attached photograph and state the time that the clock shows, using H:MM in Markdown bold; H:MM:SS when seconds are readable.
**10:00**
